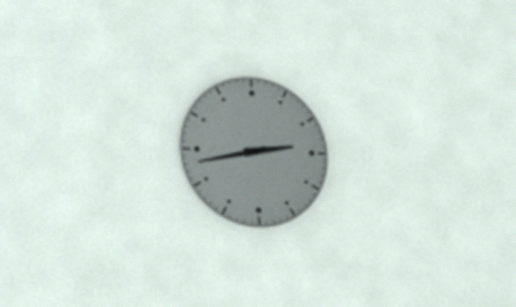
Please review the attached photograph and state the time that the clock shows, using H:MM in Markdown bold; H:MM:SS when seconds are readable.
**2:43**
